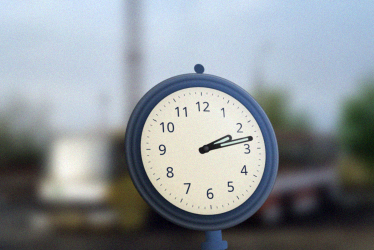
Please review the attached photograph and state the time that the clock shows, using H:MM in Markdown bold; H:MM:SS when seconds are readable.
**2:13**
